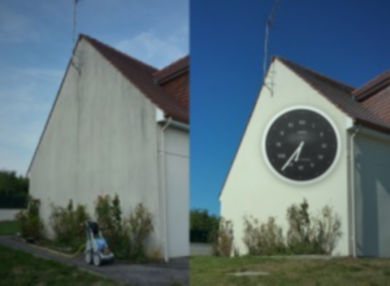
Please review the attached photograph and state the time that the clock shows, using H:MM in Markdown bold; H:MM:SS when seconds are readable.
**6:36**
